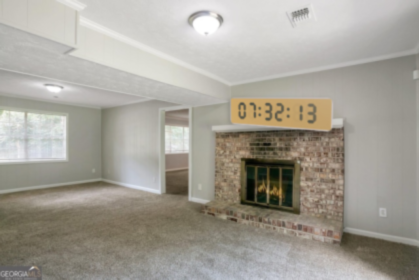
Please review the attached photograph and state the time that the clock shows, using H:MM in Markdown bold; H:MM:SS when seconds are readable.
**7:32:13**
